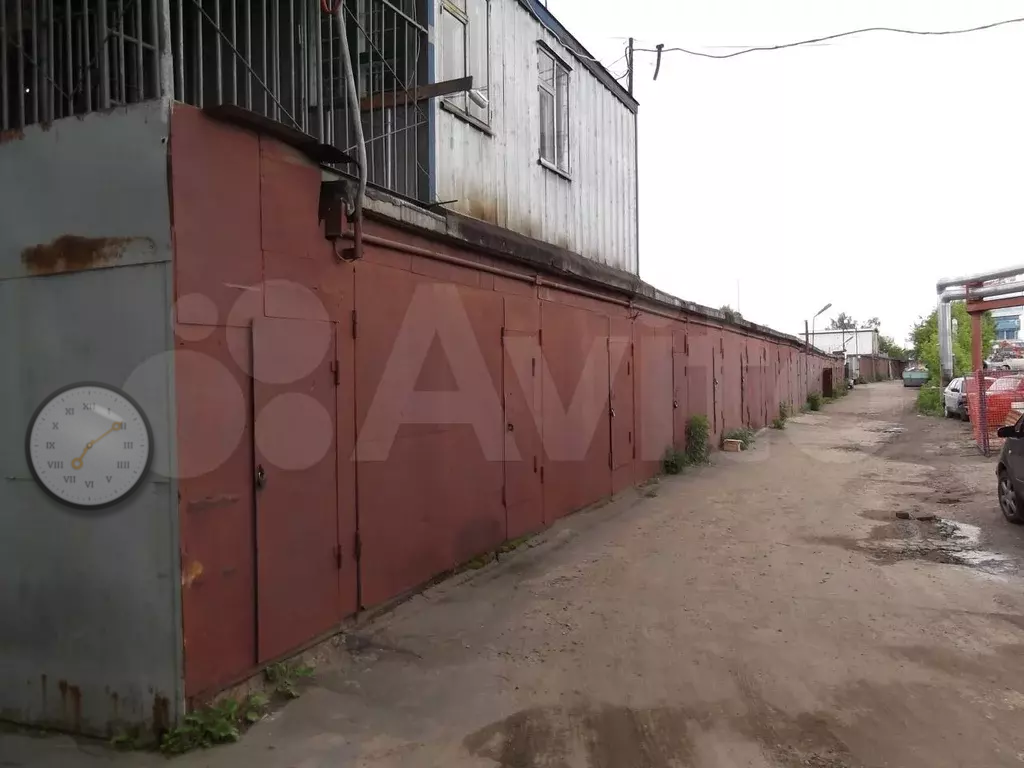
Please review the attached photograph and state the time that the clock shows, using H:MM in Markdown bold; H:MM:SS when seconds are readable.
**7:09**
